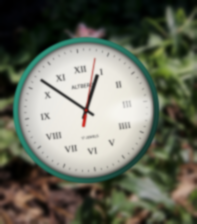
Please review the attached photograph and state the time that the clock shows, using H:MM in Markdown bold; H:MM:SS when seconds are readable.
**12:52:03**
